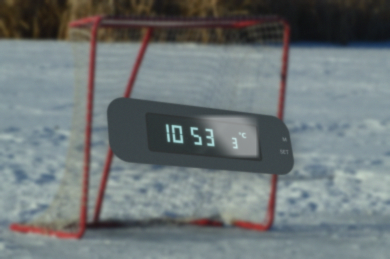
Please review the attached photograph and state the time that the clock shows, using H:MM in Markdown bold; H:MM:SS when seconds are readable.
**10:53**
